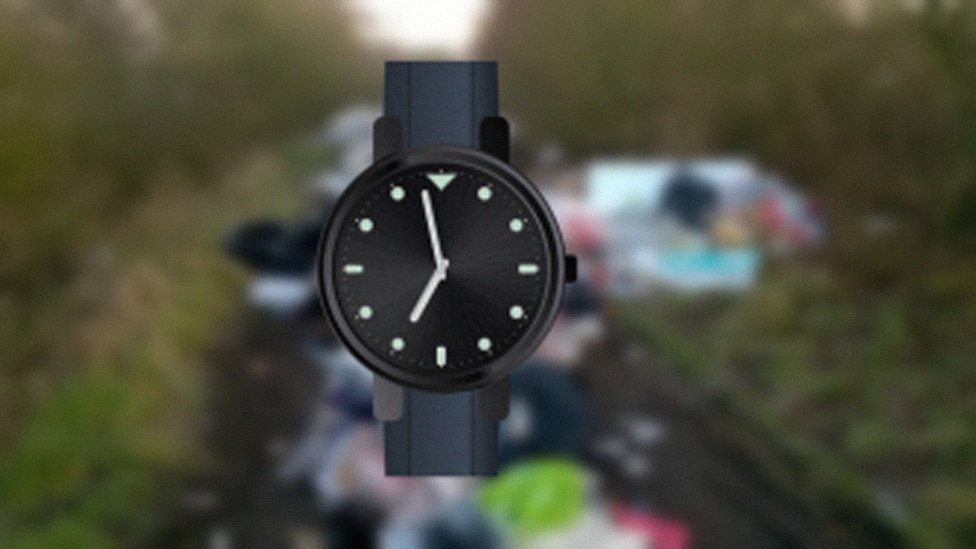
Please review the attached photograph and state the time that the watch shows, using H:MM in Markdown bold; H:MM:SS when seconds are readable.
**6:58**
